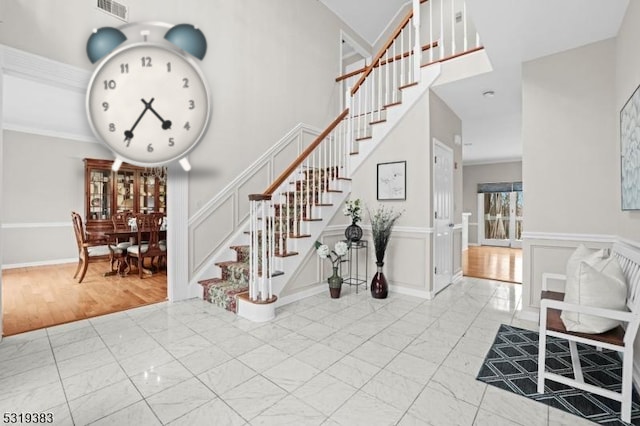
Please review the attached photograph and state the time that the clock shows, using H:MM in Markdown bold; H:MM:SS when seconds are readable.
**4:36**
